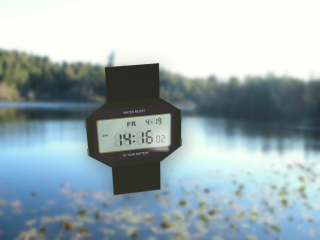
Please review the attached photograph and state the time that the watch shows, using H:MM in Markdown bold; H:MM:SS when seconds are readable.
**14:16:02**
